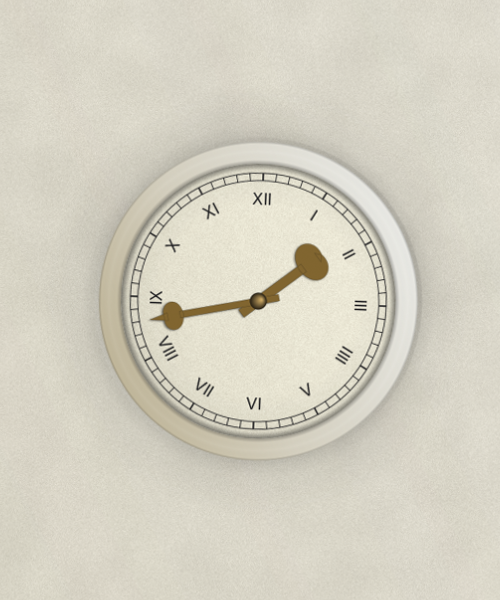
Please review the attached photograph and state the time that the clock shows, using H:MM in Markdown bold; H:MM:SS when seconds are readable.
**1:43**
